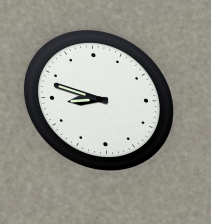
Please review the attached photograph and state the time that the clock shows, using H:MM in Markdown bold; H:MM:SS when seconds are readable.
**8:48**
